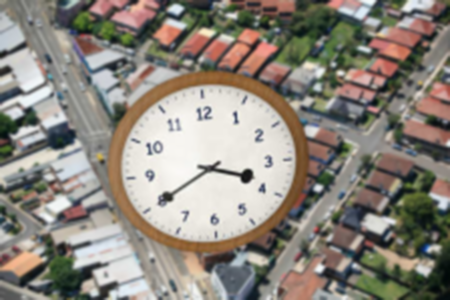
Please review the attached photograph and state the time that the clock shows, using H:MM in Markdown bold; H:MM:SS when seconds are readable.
**3:40**
